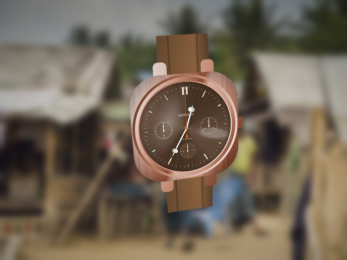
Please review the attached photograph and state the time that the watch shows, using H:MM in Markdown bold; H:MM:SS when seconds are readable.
**12:35**
